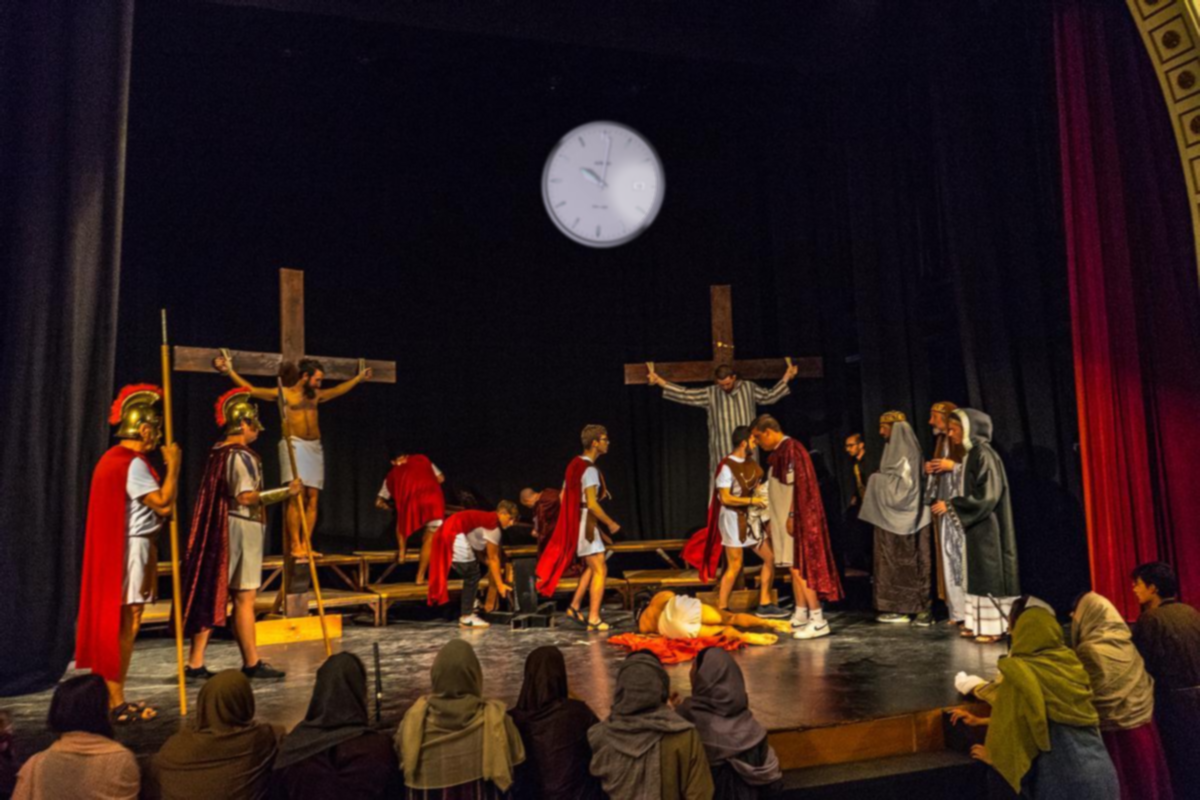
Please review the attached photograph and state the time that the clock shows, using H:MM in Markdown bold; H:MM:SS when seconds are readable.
**10:01**
